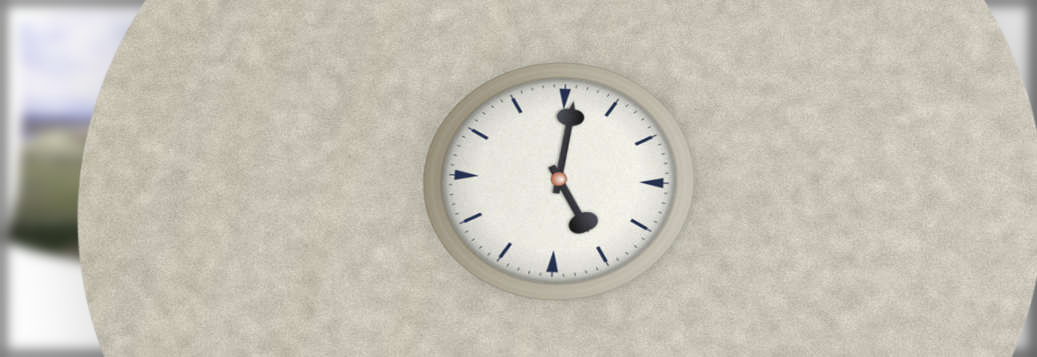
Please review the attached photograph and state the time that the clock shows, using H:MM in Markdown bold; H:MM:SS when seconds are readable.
**5:01**
